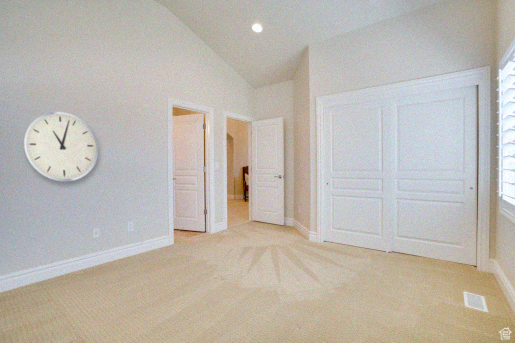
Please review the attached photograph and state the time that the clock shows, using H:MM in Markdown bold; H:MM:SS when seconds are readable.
**11:03**
